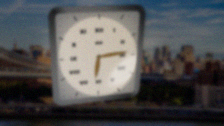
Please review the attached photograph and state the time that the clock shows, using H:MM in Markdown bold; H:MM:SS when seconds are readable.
**6:14**
